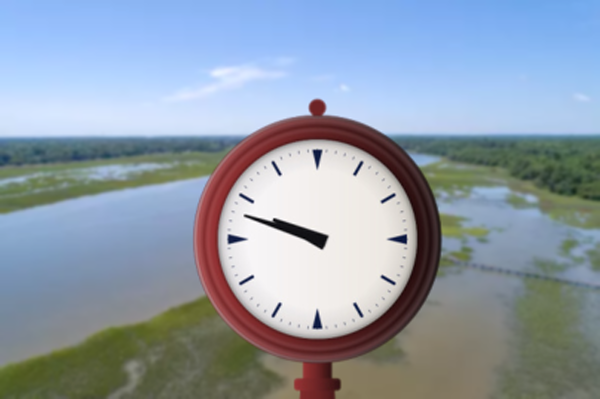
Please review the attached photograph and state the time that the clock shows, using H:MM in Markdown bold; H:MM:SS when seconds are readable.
**9:48**
